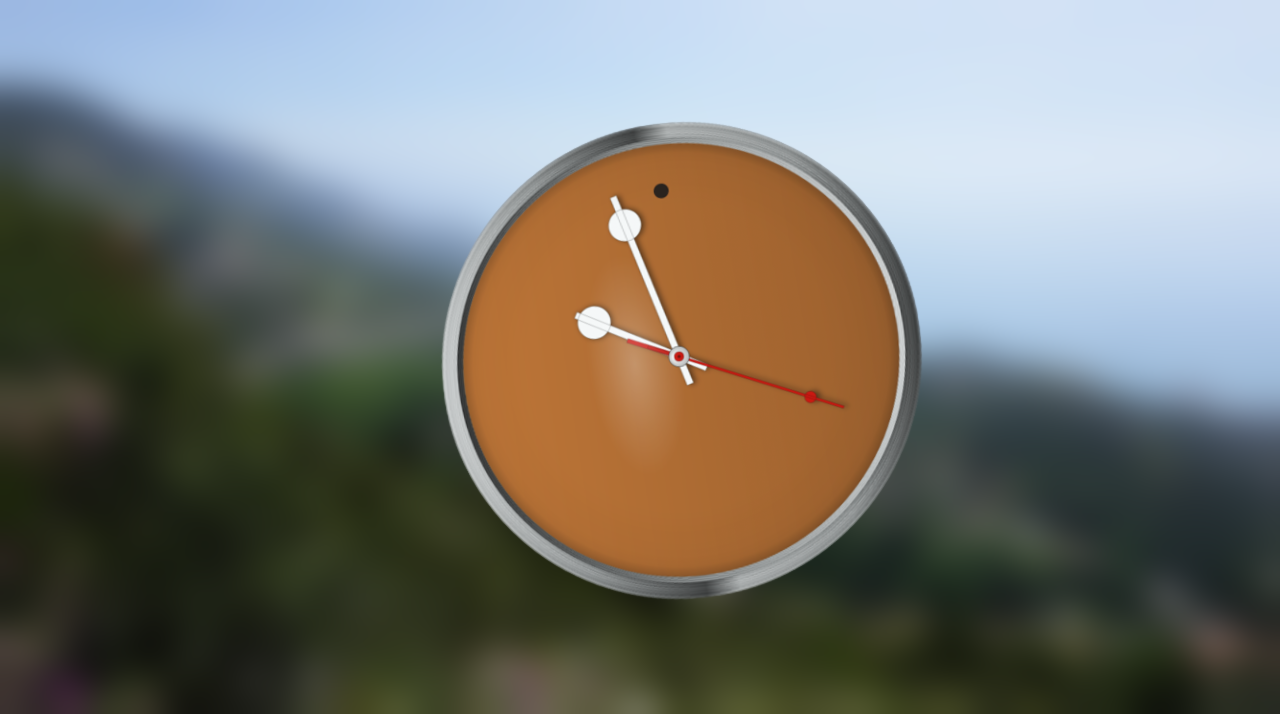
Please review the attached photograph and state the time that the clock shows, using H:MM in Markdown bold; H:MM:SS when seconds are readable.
**9:57:19**
